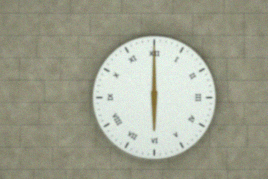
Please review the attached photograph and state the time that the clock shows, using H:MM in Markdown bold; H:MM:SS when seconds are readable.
**6:00**
